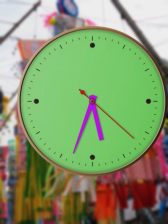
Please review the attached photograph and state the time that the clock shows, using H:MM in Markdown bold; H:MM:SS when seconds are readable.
**5:33:22**
